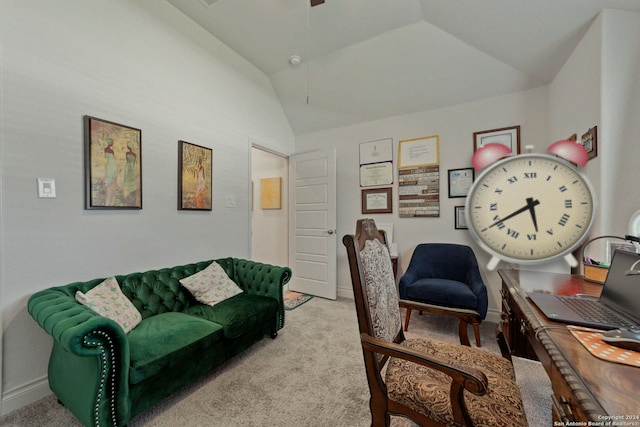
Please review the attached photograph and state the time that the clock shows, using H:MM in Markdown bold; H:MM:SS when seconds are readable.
**5:40**
